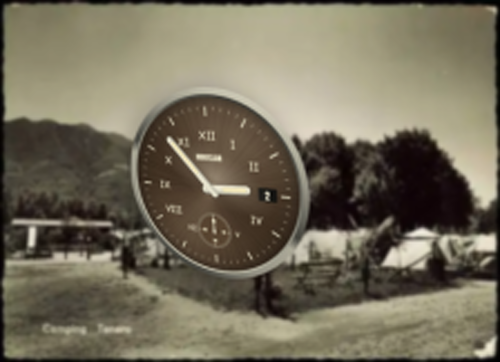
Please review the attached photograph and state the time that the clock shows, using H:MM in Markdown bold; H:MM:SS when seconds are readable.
**2:53**
